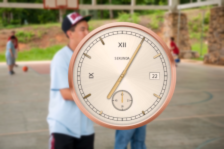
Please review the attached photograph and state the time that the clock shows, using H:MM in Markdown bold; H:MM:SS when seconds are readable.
**7:05**
